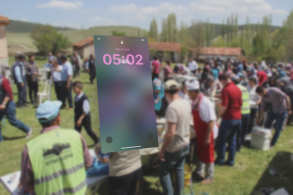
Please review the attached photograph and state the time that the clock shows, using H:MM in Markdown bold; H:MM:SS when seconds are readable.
**5:02**
